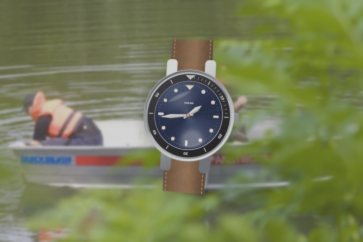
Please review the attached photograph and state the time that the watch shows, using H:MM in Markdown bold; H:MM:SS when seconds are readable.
**1:44**
